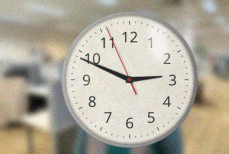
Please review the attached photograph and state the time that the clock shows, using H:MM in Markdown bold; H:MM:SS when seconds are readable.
**2:48:56**
